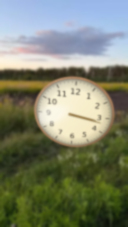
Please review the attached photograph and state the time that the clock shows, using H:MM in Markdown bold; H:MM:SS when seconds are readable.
**3:17**
